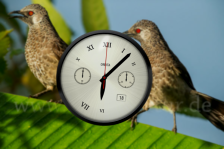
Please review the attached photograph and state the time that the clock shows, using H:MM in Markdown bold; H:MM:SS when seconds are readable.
**6:07**
